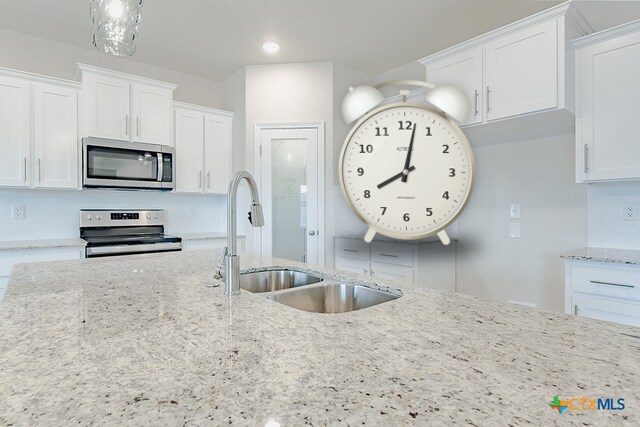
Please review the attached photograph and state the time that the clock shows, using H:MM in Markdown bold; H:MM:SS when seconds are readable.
**8:02**
